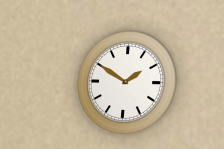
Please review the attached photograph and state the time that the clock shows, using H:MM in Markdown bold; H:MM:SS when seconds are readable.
**1:50**
